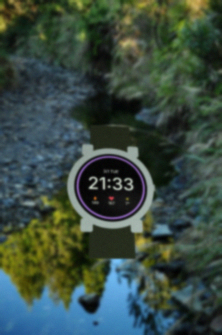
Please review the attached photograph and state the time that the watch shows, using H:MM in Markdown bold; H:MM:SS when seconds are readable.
**21:33**
